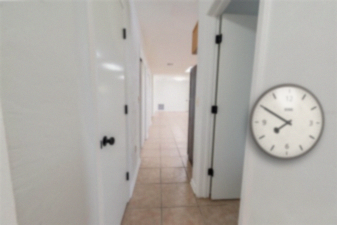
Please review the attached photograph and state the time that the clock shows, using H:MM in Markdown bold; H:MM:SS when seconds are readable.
**7:50**
